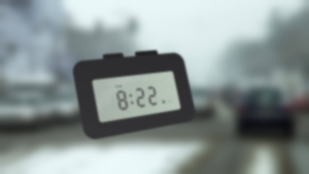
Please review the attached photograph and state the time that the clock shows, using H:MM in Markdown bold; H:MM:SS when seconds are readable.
**8:22**
